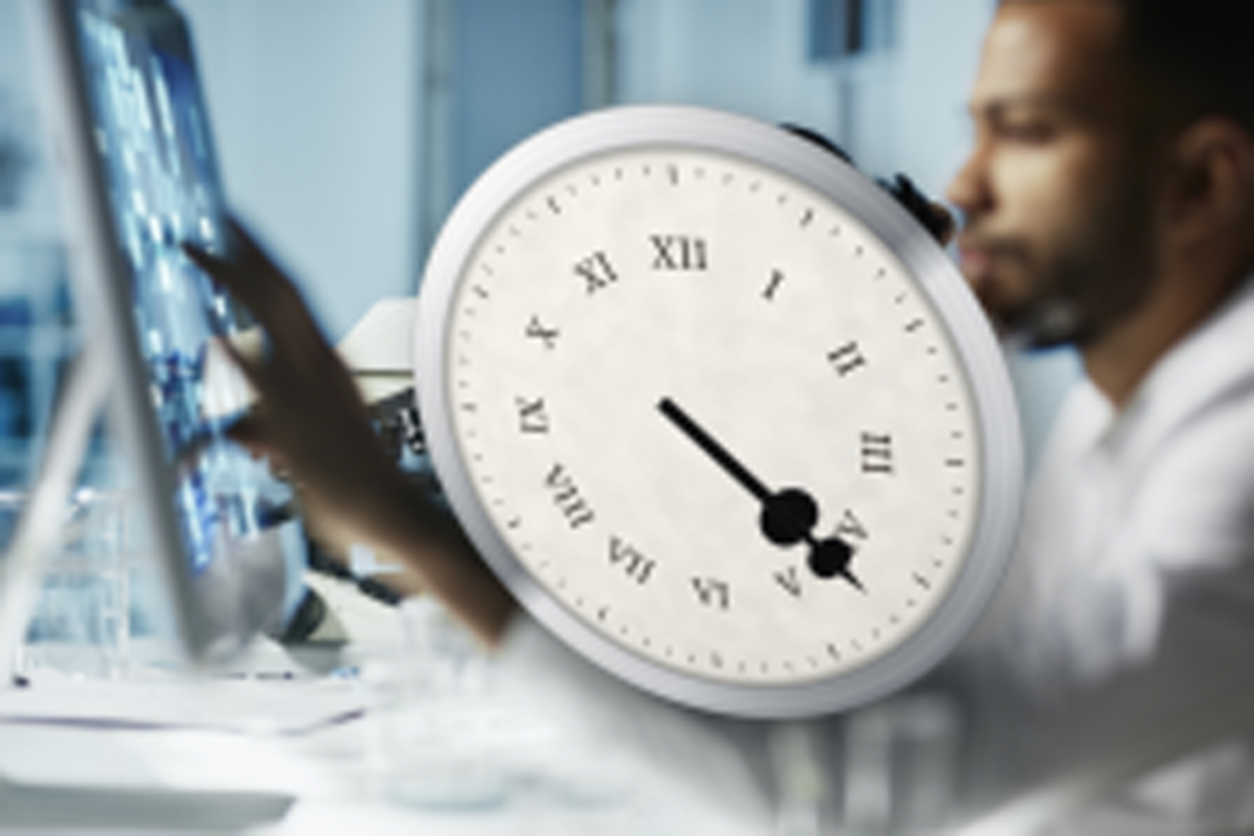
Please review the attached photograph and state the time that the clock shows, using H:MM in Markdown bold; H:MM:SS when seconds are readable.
**4:22**
